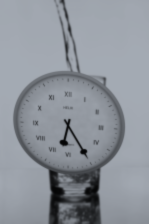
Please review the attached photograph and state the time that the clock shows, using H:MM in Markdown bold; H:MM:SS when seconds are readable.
**6:25**
